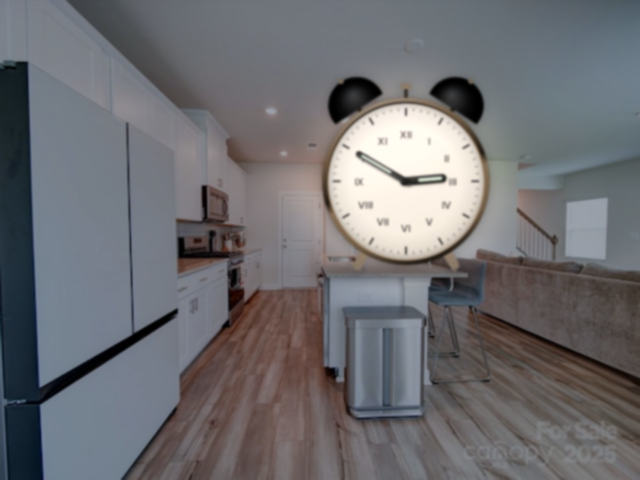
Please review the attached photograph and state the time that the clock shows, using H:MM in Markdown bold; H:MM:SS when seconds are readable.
**2:50**
